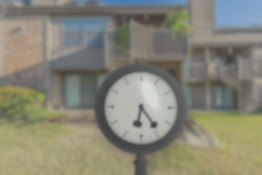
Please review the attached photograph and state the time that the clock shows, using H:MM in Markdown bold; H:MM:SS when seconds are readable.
**6:24**
